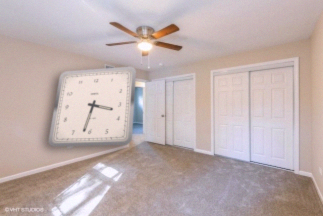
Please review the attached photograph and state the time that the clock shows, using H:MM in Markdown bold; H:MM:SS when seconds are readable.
**3:32**
